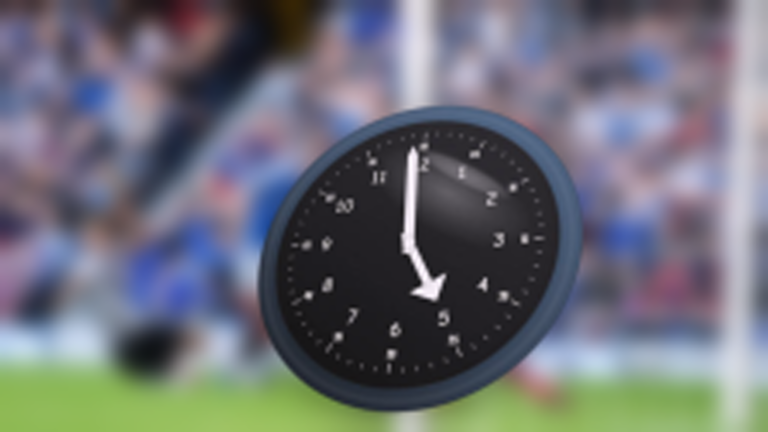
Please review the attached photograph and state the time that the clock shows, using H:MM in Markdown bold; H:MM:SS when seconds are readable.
**4:59**
